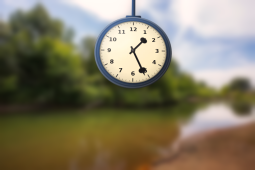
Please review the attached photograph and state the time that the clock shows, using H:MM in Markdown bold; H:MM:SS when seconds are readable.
**1:26**
